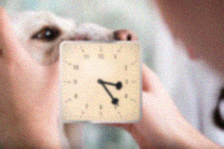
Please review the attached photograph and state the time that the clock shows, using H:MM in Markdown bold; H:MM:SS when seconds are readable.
**3:24**
